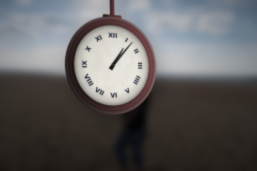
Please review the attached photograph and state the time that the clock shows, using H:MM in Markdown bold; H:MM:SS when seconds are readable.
**1:07**
